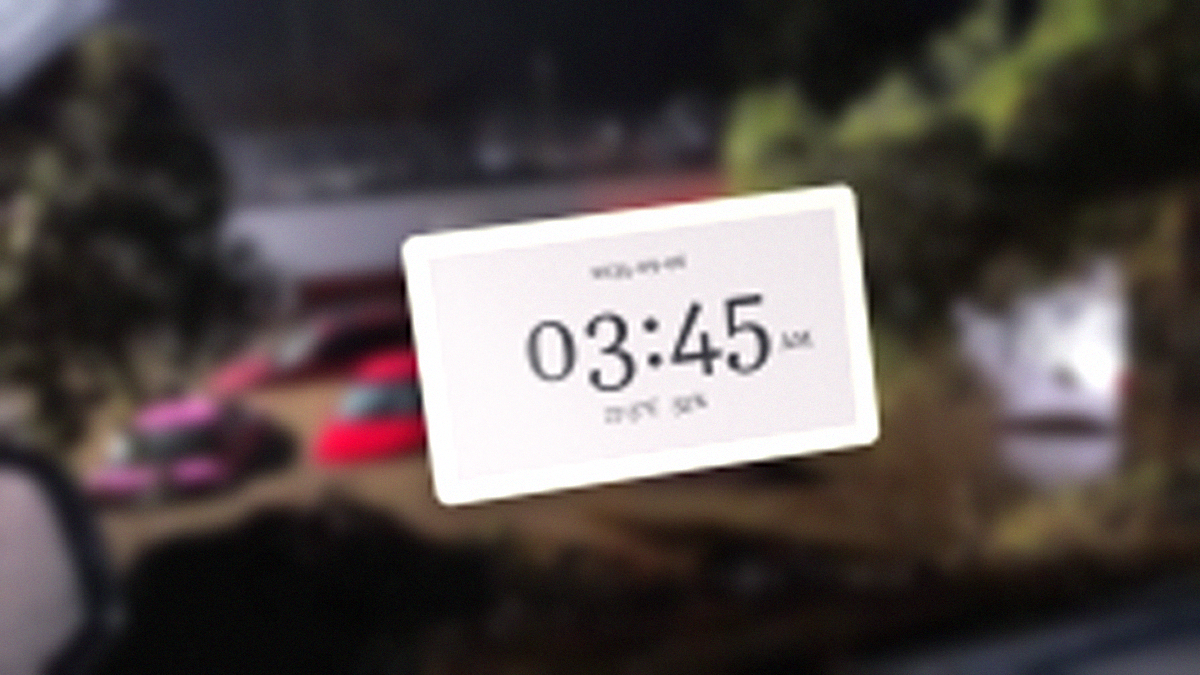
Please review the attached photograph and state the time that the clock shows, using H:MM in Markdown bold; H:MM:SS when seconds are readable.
**3:45**
